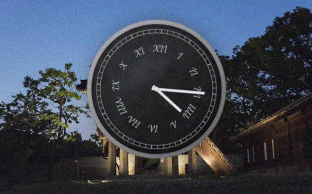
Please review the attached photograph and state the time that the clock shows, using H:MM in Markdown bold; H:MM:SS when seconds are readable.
**4:15**
